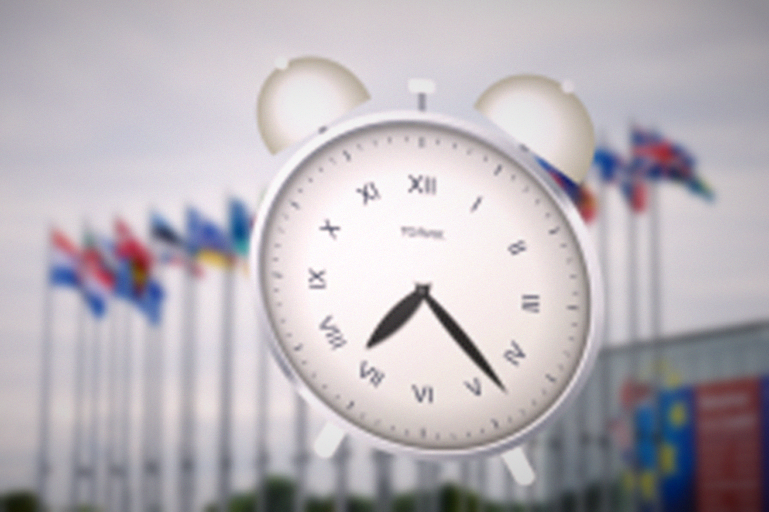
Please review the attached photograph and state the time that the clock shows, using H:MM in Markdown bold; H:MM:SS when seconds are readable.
**7:23**
